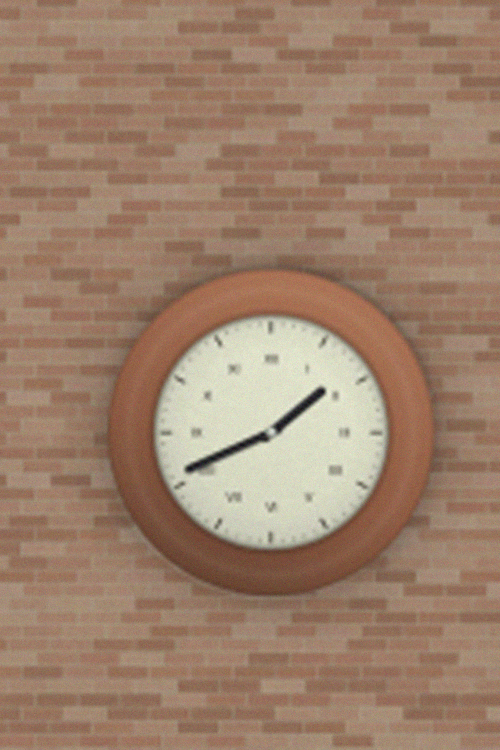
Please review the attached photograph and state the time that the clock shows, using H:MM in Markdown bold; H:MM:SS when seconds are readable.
**1:41**
